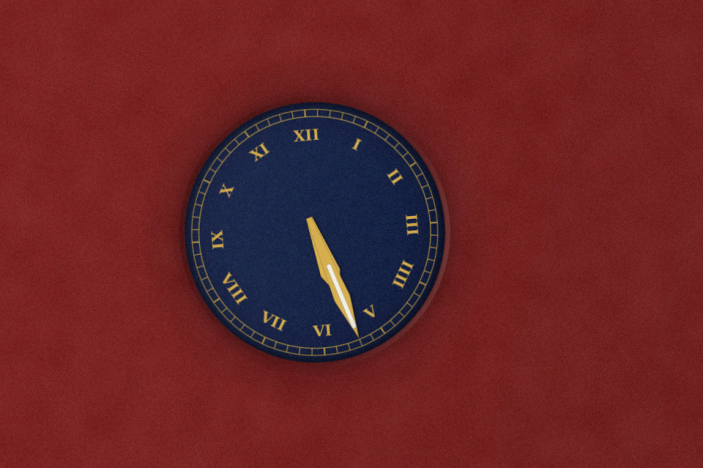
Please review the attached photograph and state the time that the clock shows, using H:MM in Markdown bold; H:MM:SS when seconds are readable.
**5:27**
